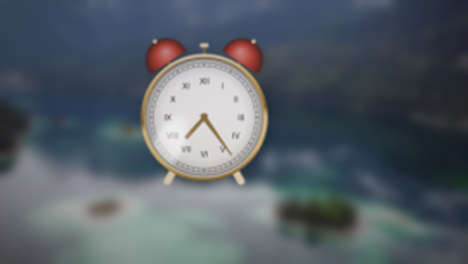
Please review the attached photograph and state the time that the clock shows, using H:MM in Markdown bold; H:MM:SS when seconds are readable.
**7:24**
